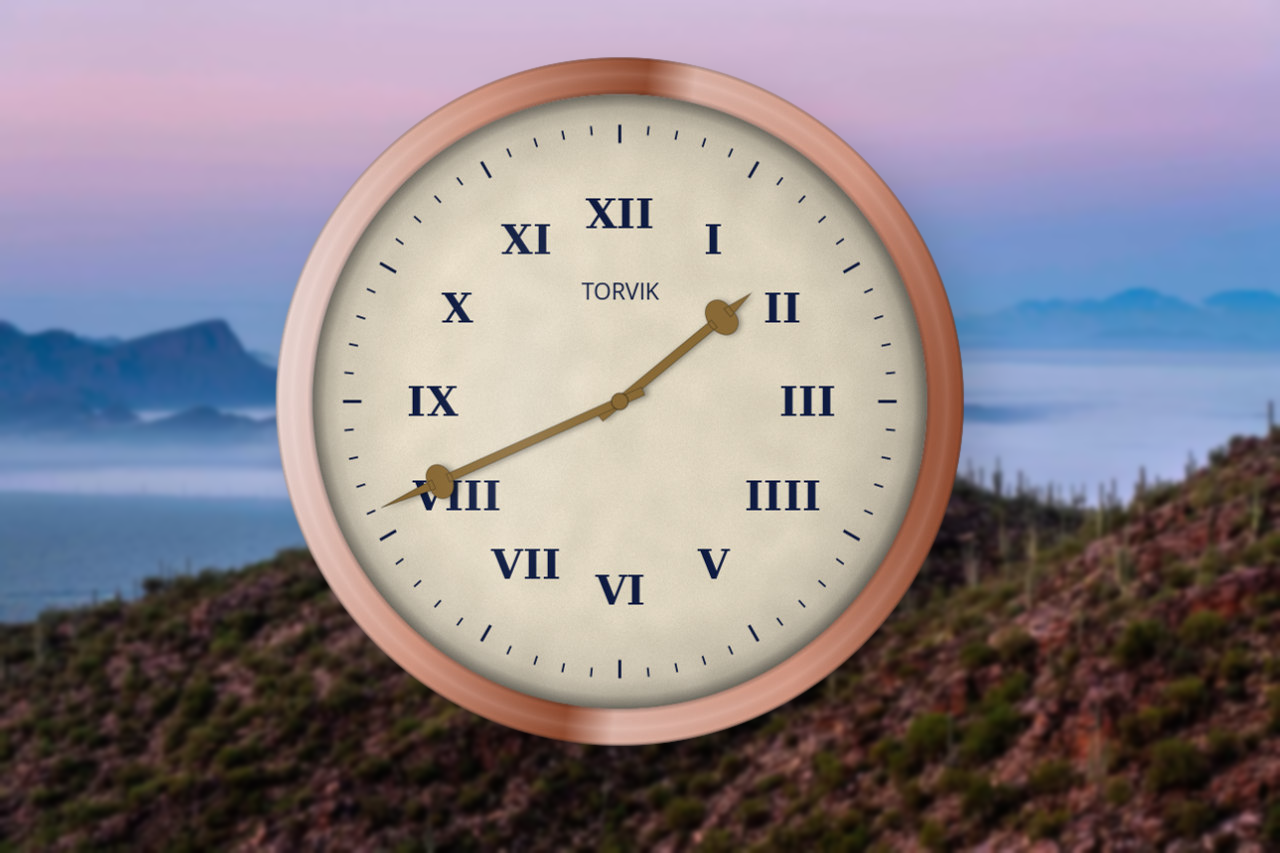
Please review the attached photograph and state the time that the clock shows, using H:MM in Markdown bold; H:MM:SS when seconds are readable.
**1:41**
